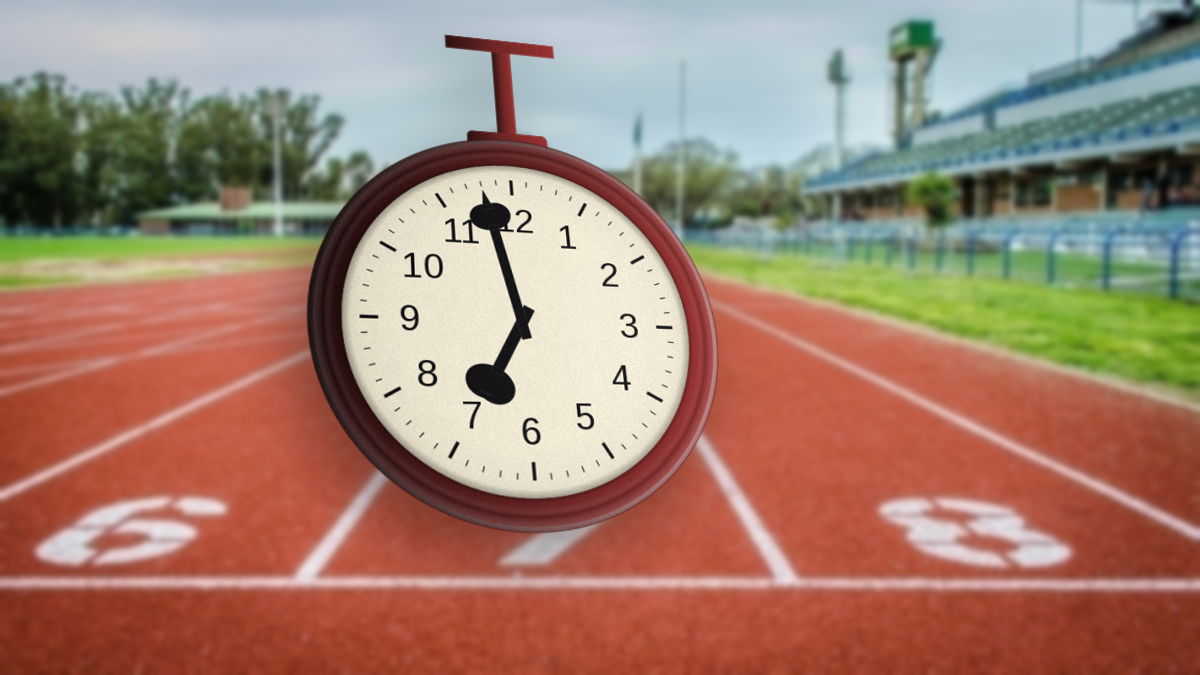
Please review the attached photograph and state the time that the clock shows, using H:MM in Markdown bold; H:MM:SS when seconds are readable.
**6:58**
